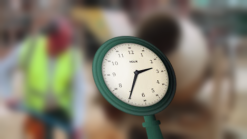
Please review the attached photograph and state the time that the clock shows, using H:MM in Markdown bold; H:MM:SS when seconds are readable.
**2:35**
